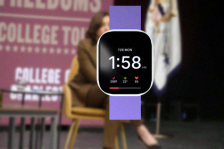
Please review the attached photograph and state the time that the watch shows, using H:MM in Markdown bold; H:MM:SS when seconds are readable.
**1:58**
